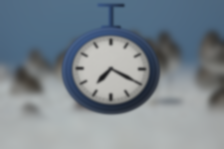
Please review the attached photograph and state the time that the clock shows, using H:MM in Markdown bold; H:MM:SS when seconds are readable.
**7:20**
